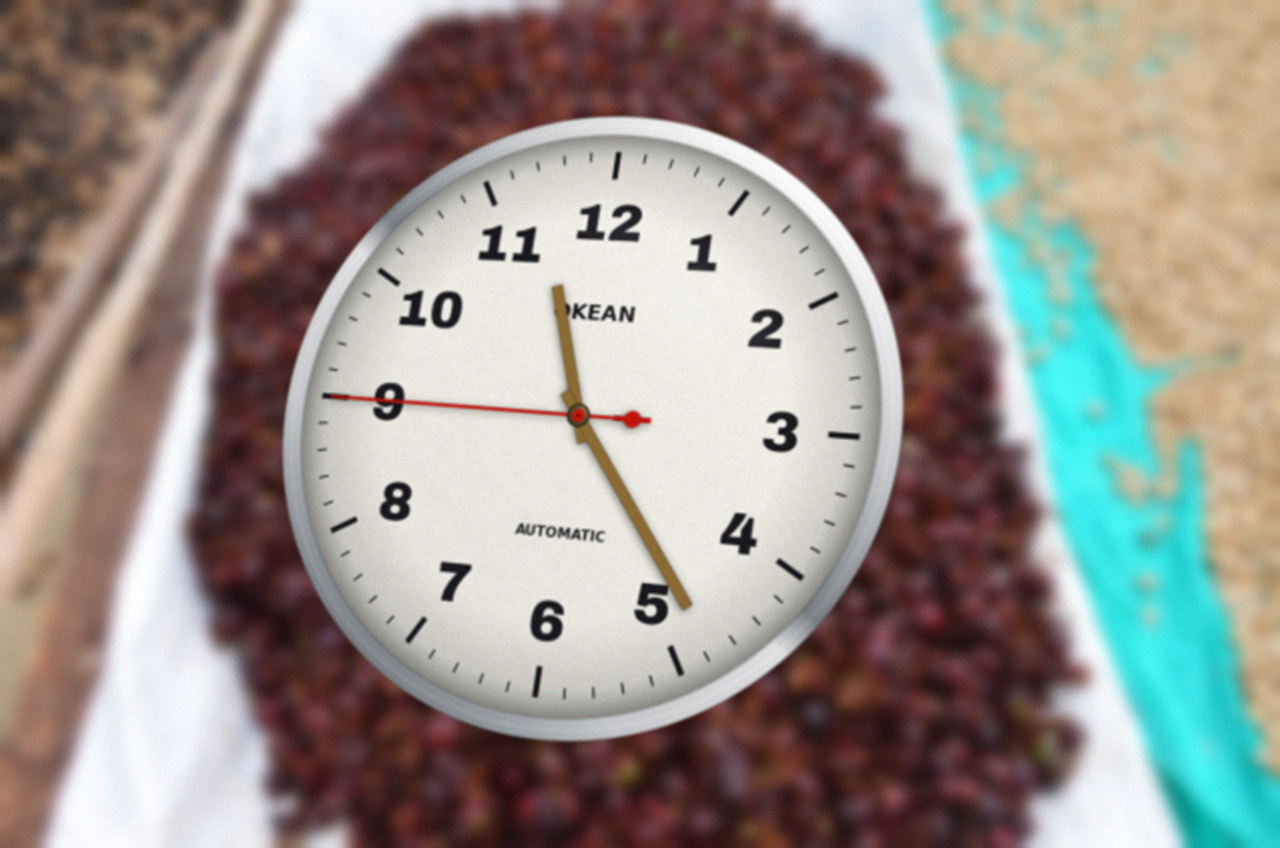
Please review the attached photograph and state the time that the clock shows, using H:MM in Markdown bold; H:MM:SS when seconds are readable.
**11:23:45**
